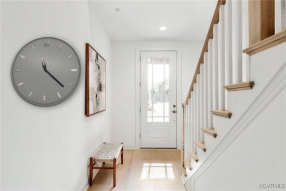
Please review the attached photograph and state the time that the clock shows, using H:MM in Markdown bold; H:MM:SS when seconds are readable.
**11:22**
